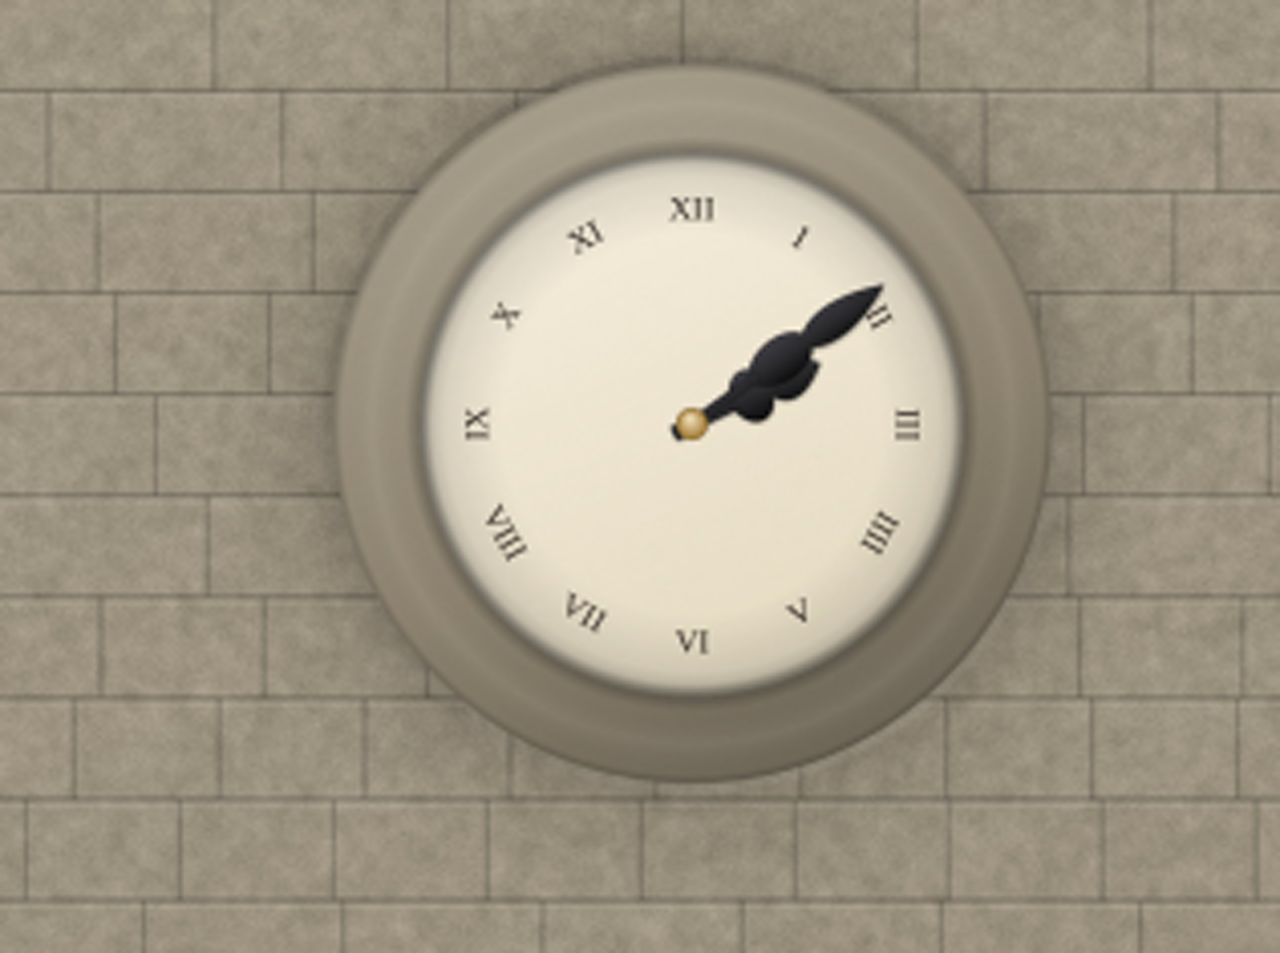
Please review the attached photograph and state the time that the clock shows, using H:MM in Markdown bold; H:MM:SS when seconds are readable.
**2:09**
